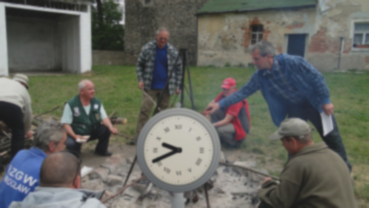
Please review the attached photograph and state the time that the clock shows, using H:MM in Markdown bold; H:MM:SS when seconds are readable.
**9:41**
